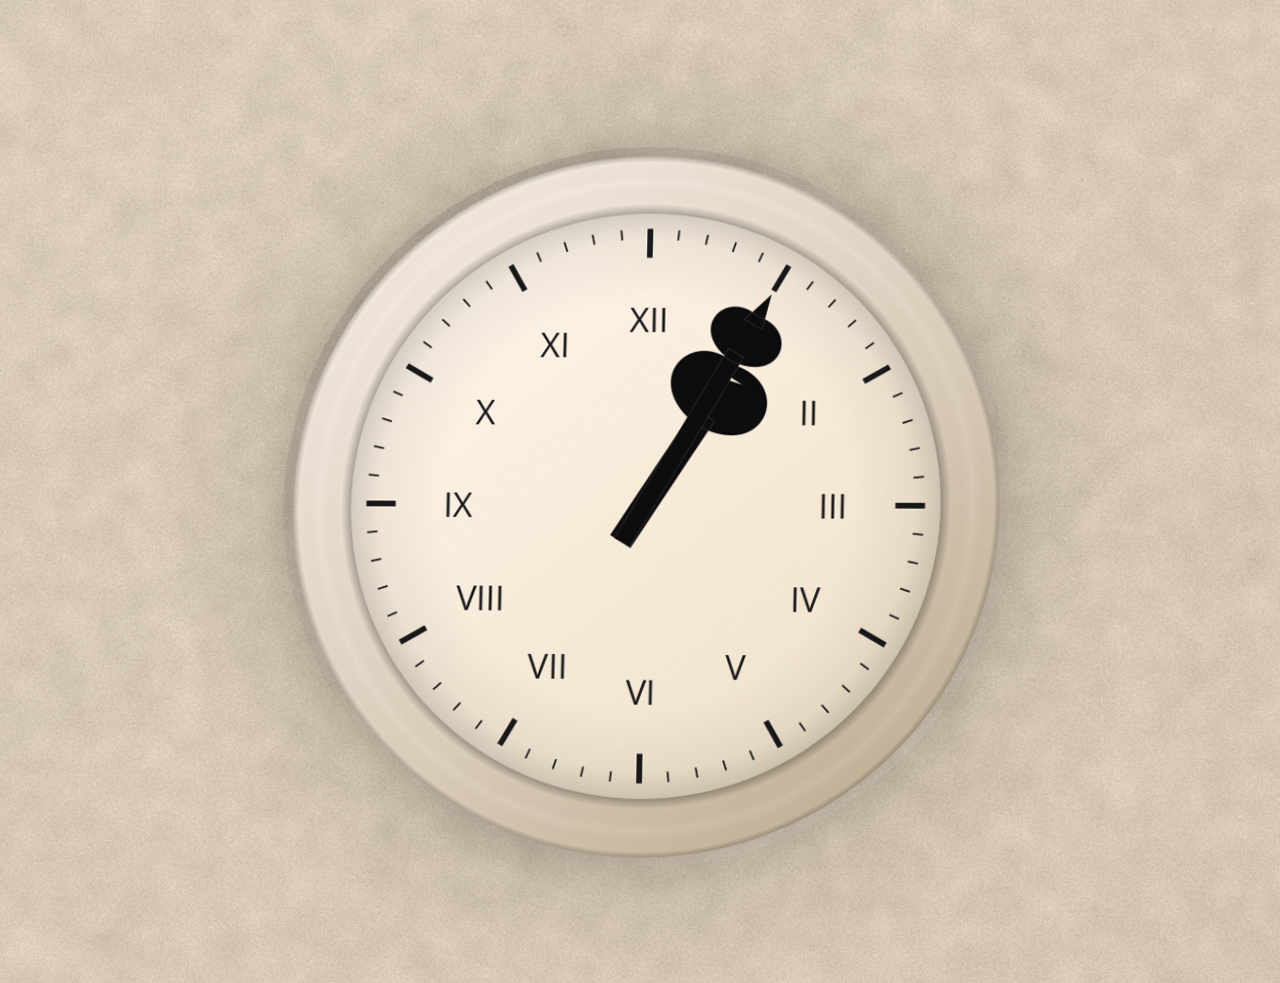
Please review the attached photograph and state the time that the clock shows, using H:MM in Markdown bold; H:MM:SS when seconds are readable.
**1:05**
